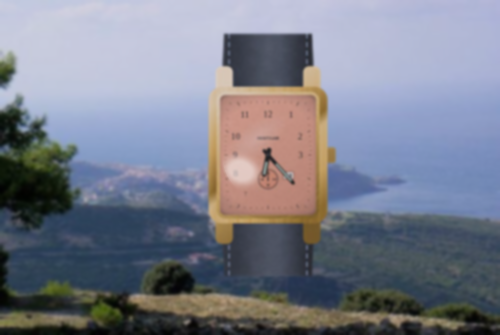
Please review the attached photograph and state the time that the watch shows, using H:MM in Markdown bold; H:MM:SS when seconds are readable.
**6:23**
